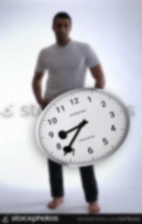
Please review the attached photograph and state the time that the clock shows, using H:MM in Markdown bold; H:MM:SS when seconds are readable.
**8:37**
